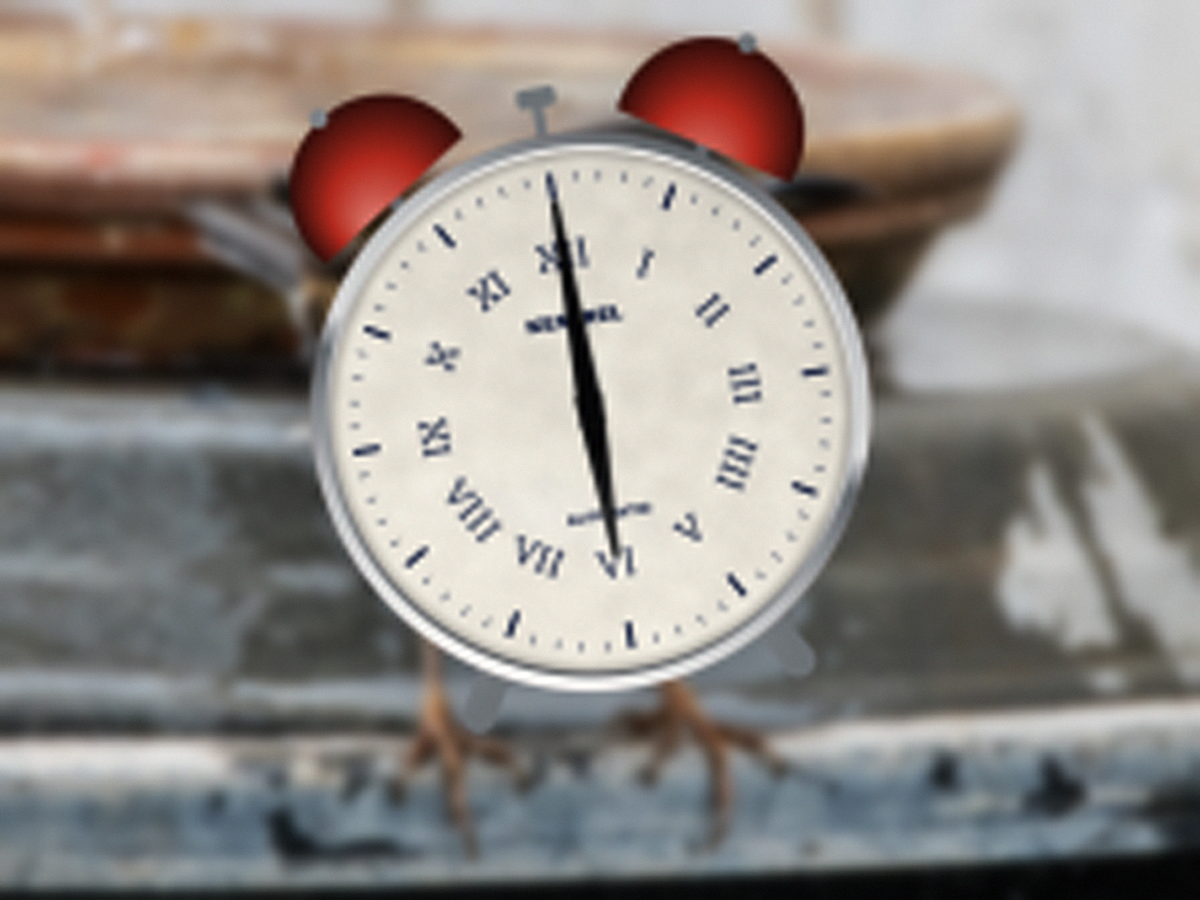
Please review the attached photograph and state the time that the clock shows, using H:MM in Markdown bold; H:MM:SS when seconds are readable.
**6:00**
